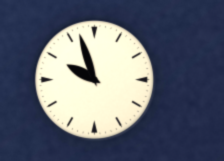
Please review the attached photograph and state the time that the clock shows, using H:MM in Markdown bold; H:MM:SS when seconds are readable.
**9:57**
